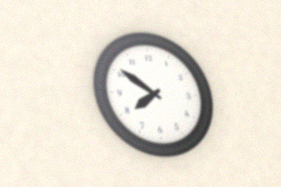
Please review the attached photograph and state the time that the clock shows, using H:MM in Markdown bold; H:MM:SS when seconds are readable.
**7:51**
